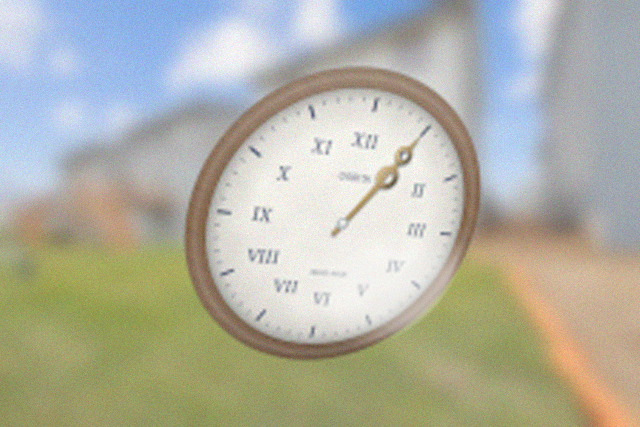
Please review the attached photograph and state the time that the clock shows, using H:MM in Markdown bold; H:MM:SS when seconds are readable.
**1:05**
